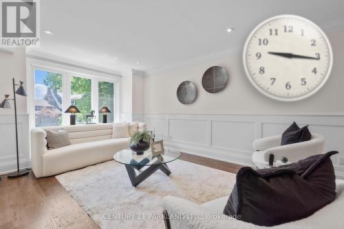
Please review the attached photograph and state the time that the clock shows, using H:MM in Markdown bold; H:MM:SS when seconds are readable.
**9:16**
